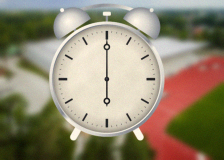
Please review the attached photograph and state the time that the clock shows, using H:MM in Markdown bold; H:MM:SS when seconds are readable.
**6:00**
